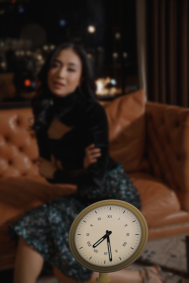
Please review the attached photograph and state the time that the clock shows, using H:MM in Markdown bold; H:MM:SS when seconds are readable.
**7:28**
